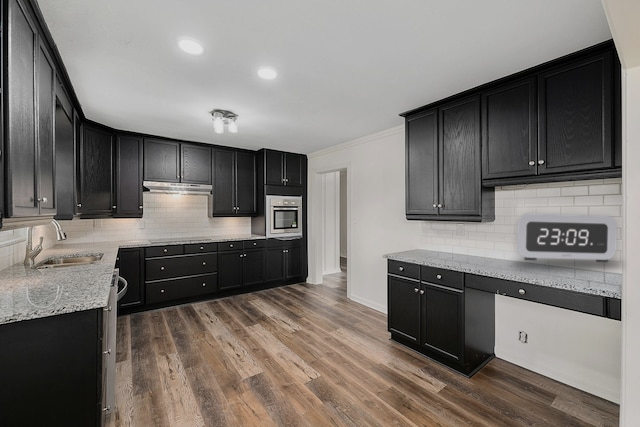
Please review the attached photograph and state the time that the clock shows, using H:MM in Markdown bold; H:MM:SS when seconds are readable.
**23:09**
